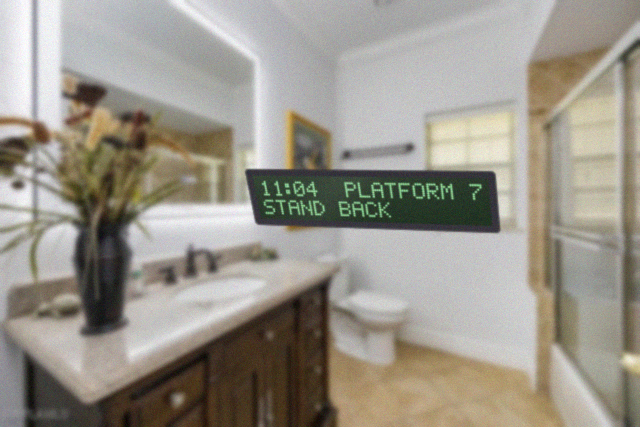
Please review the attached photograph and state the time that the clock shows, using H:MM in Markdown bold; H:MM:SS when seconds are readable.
**11:04**
